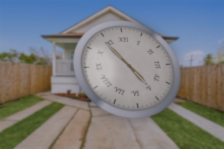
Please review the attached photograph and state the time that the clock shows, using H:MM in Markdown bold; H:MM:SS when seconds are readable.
**4:54**
